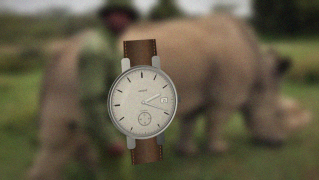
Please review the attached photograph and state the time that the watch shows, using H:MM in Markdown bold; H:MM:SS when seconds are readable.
**2:19**
